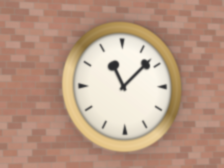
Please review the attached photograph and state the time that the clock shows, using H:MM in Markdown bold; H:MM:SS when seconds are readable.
**11:08**
